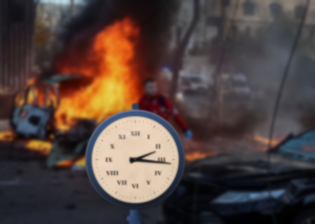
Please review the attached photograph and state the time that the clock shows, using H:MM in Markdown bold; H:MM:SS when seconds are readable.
**2:16**
